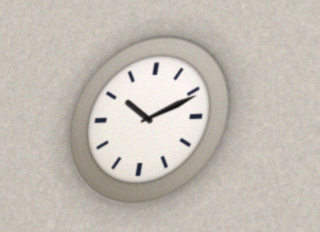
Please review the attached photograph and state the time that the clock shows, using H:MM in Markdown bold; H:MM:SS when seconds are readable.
**10:11**
